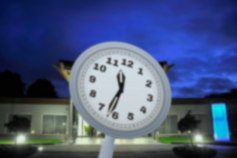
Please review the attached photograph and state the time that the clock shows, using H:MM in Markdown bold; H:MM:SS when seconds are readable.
**11:32**
